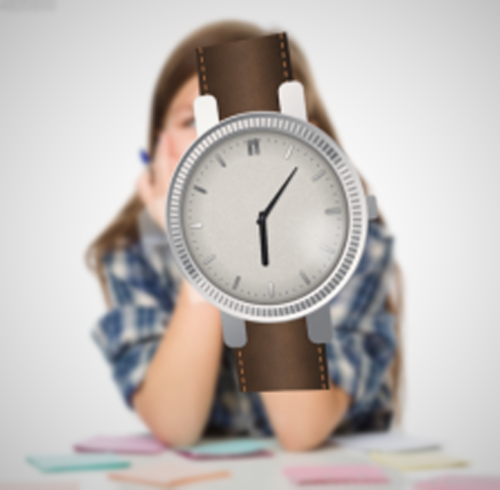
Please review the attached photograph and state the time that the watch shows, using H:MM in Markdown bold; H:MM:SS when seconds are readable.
**6:07**
